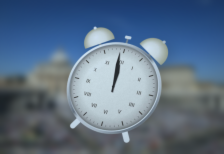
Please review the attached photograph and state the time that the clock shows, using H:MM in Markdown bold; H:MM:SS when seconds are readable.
**11:59**
